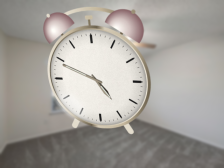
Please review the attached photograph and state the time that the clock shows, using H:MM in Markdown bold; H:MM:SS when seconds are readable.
**4:49**
